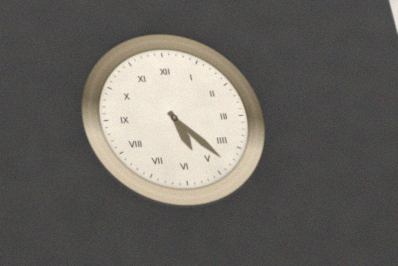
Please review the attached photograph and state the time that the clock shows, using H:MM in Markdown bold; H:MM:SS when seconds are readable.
**5:23**
